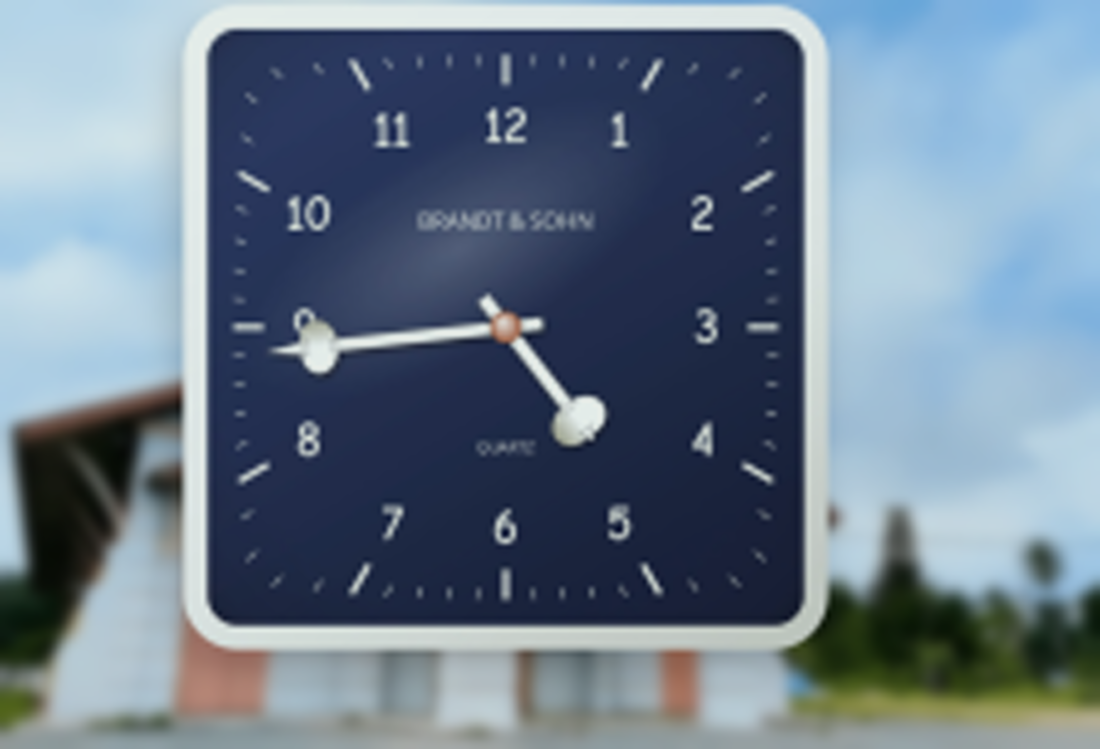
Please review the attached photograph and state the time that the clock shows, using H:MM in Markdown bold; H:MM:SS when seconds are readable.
**4:44**
